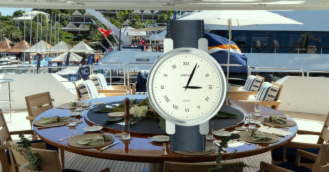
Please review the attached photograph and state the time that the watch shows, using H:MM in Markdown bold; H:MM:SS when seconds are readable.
**3:04**
